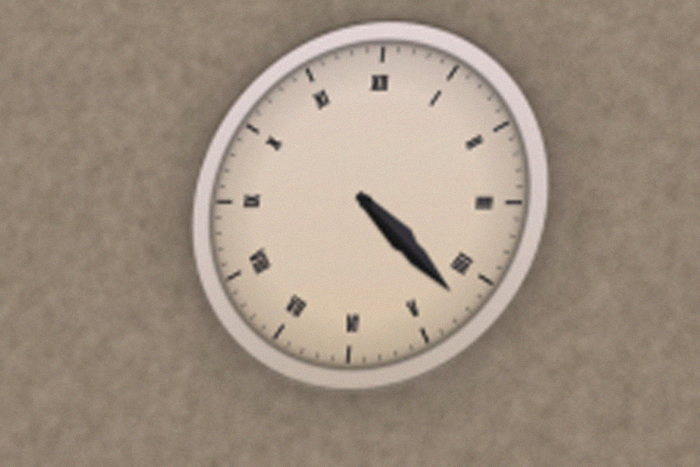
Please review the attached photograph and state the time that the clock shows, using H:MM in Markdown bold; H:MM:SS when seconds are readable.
**4:22**
